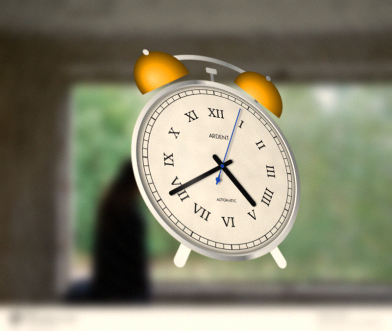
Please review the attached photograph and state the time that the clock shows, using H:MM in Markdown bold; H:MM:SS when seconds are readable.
**4:40:04**
